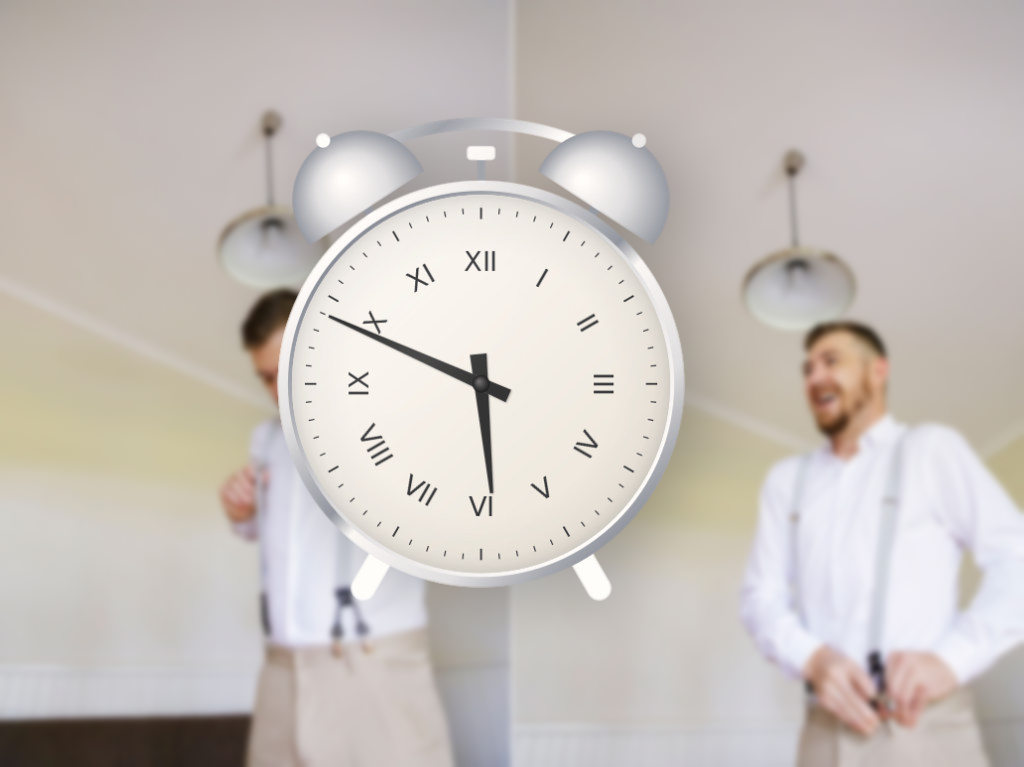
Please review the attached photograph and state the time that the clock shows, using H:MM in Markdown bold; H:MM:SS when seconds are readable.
**5:49**
